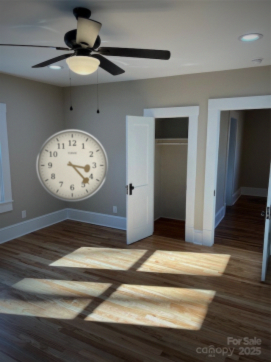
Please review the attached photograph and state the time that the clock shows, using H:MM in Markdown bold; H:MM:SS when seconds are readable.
**3:23**
